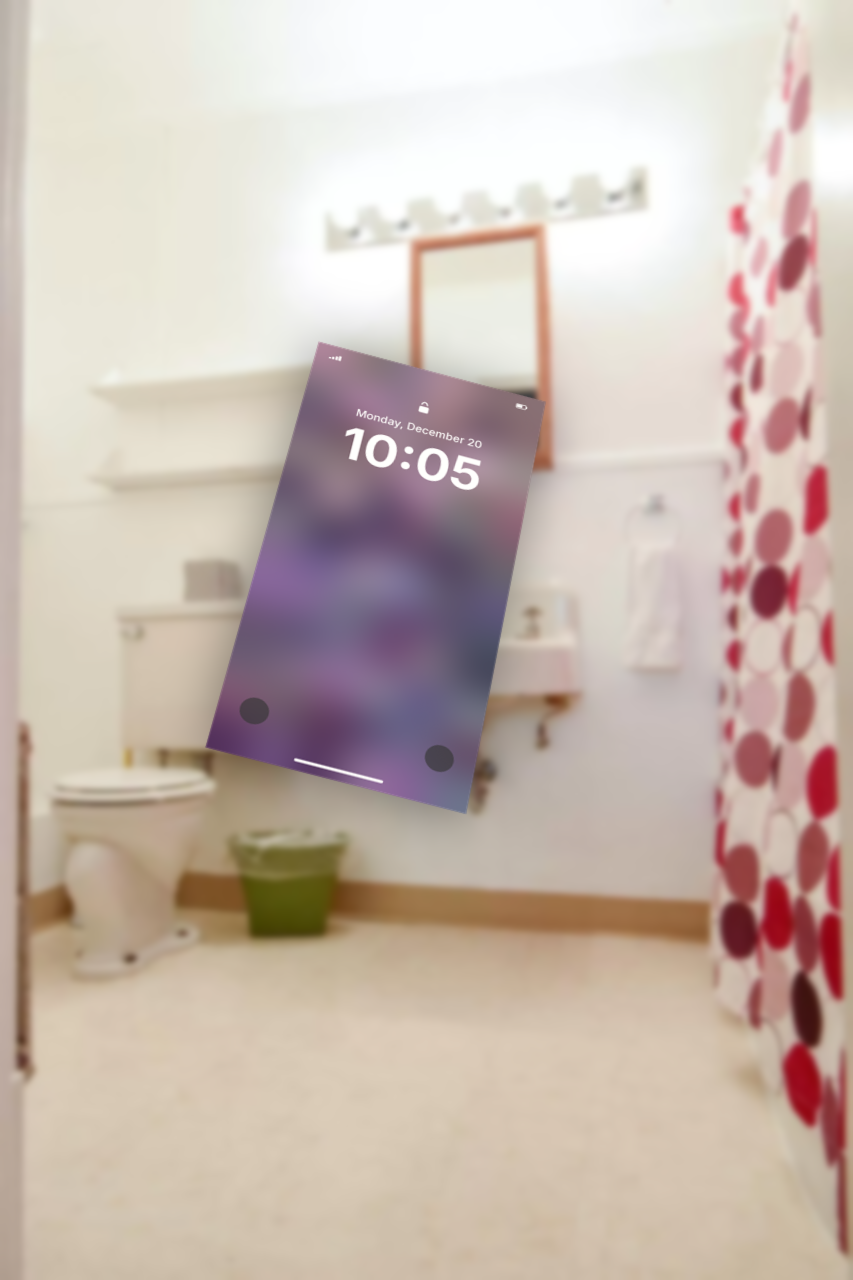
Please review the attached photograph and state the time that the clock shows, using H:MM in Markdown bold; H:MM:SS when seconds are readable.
**10:05**
